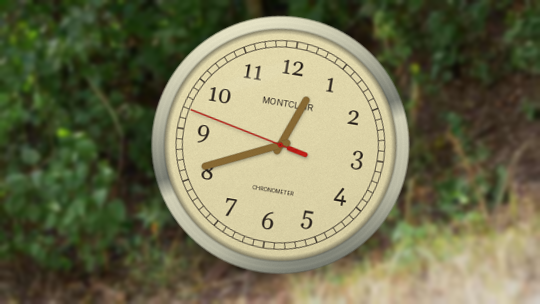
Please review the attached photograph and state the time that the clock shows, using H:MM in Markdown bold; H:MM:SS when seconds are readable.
**12:40:47**
